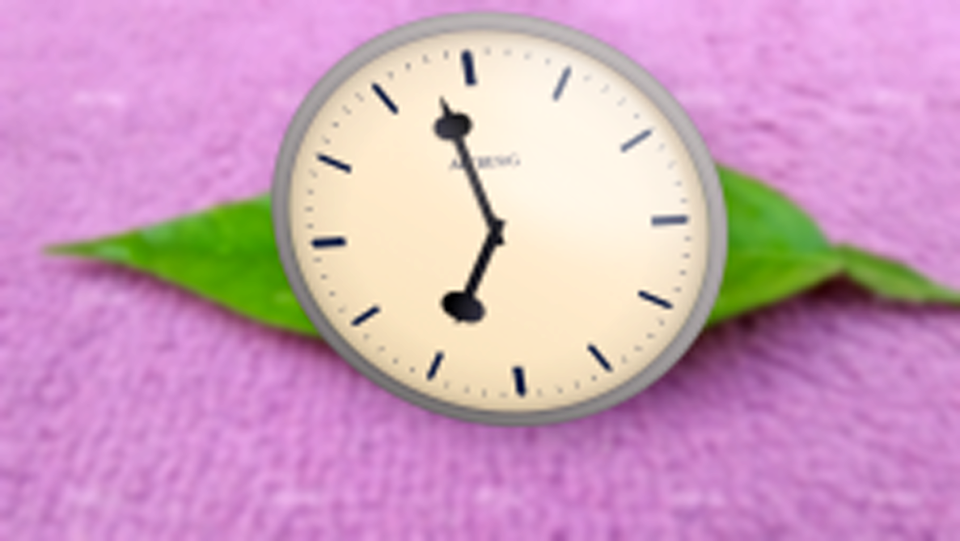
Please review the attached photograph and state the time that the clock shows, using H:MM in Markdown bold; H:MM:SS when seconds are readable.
**6:58**
